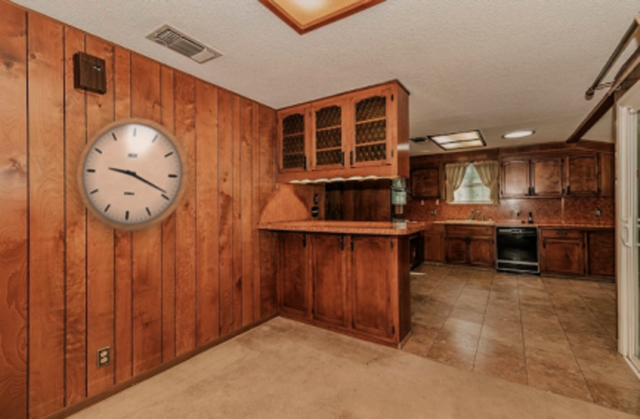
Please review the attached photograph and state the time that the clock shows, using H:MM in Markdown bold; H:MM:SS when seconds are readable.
**9:19**
